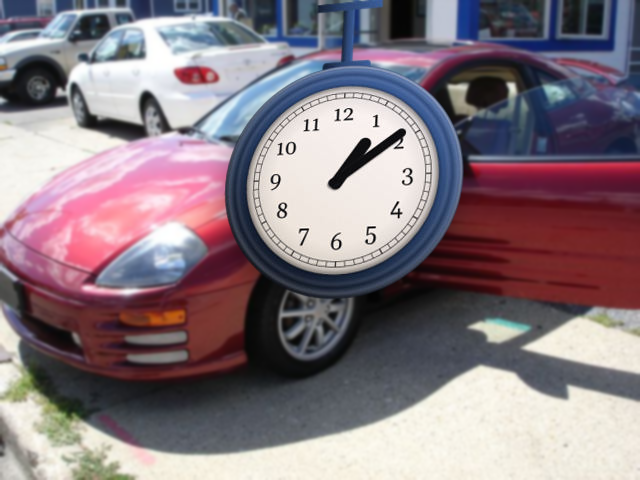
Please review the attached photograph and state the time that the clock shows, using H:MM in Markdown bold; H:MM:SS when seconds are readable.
**1:09**
